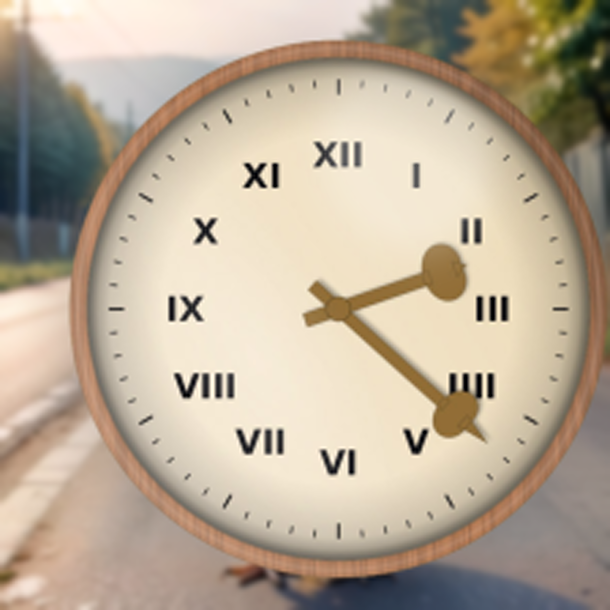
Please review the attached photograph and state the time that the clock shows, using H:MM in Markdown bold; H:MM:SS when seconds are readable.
**2:22**
